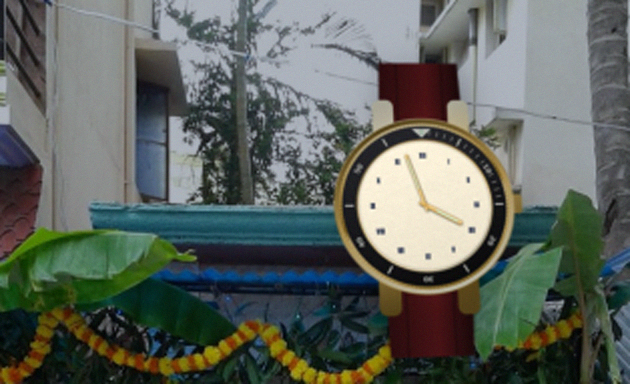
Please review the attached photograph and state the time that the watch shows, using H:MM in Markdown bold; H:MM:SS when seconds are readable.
**3:57**
